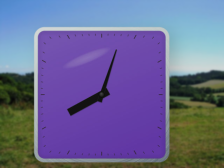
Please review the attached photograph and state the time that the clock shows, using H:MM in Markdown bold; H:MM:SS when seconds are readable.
**8:03**
